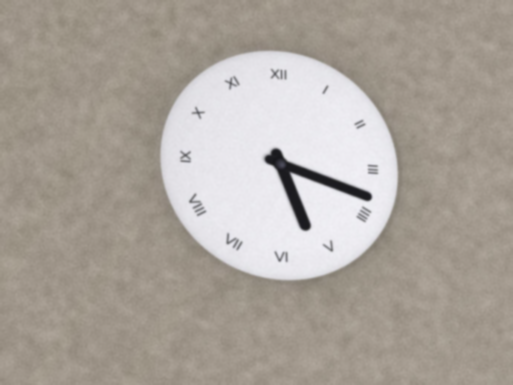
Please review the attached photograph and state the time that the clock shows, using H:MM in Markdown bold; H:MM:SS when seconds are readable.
**5:18**
